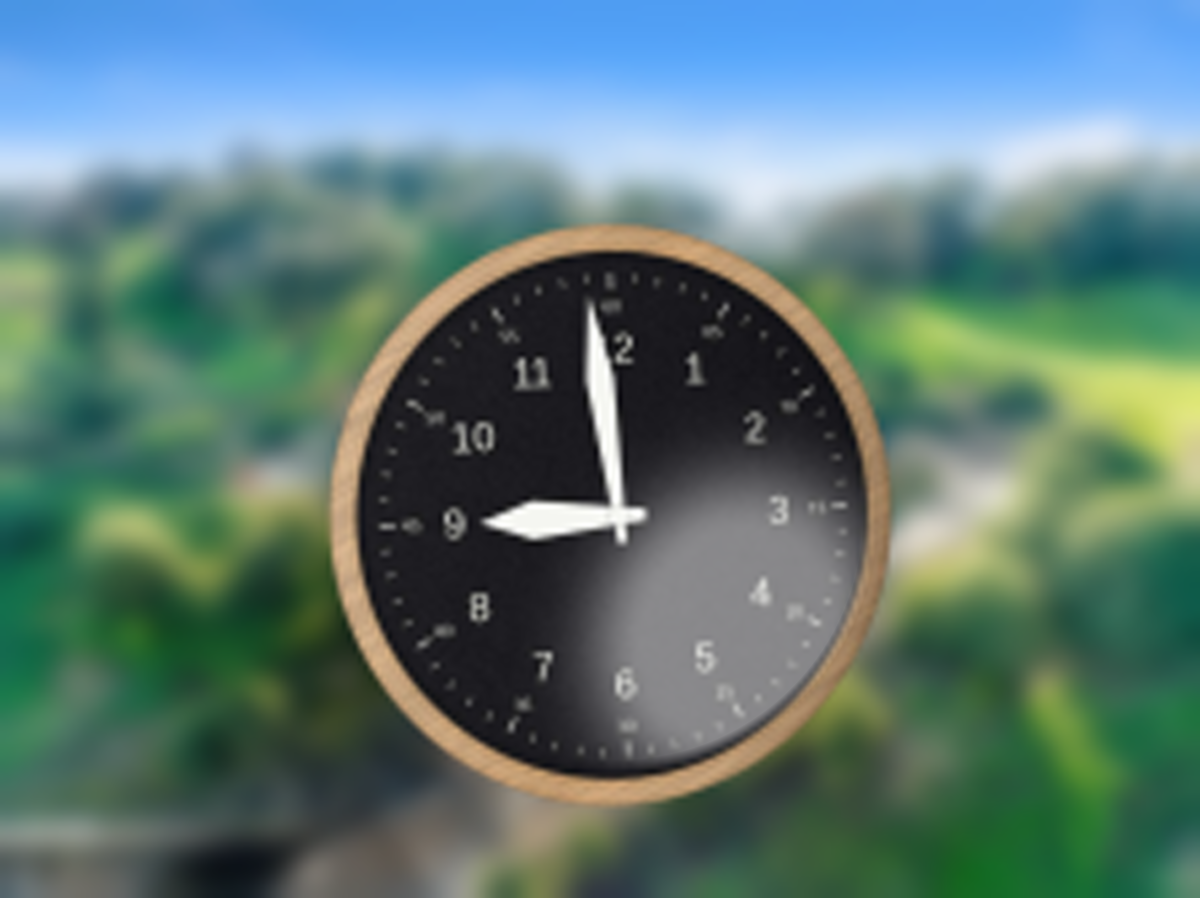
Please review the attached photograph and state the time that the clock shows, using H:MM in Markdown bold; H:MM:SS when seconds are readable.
**8:59**
